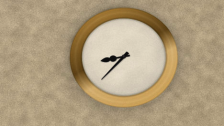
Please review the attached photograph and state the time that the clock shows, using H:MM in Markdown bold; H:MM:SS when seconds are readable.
**8:37**
